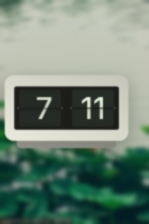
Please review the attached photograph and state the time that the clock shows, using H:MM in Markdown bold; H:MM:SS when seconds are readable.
**7:11**
